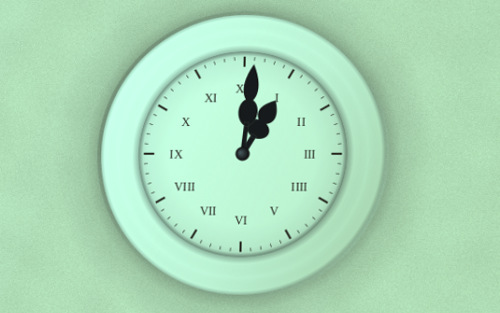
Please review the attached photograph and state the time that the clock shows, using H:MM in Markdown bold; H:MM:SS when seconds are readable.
**1:01**
